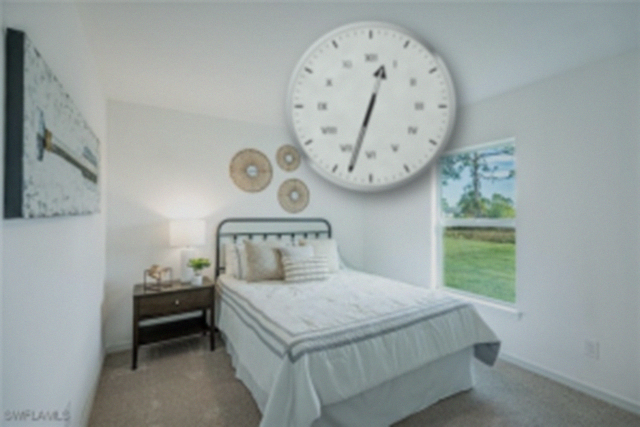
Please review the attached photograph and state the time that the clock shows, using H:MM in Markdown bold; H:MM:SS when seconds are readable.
**12:33**
